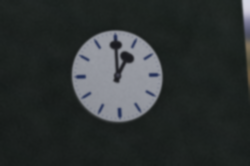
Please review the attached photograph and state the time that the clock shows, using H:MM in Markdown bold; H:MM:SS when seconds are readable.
**1:00**
